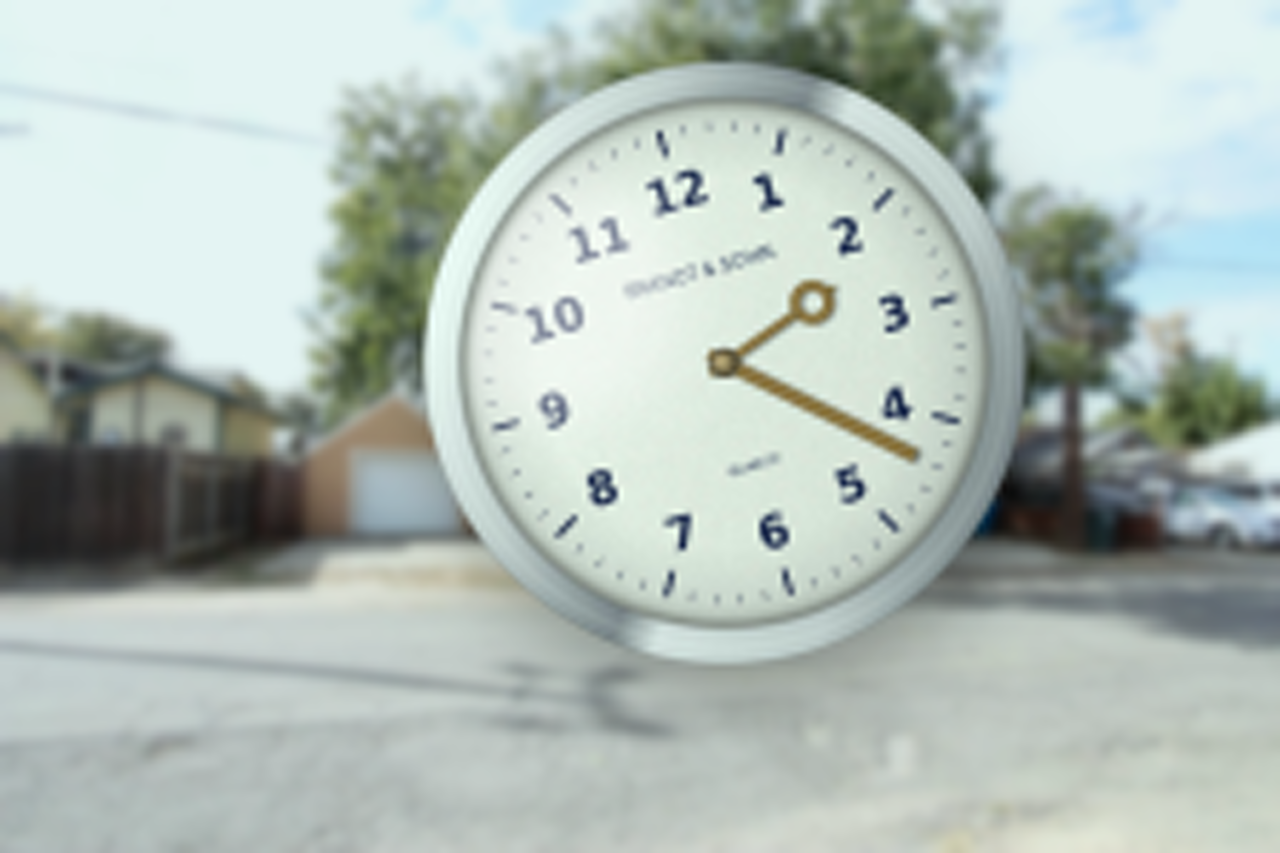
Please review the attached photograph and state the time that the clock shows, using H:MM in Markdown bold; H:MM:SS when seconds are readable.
**2:22**
